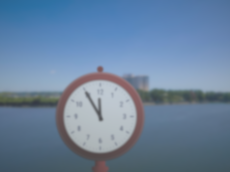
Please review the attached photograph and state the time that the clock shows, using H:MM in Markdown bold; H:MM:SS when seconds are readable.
**11:55**
